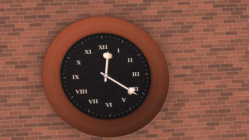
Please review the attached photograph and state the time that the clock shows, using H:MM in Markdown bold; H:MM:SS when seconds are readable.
**12:21**
